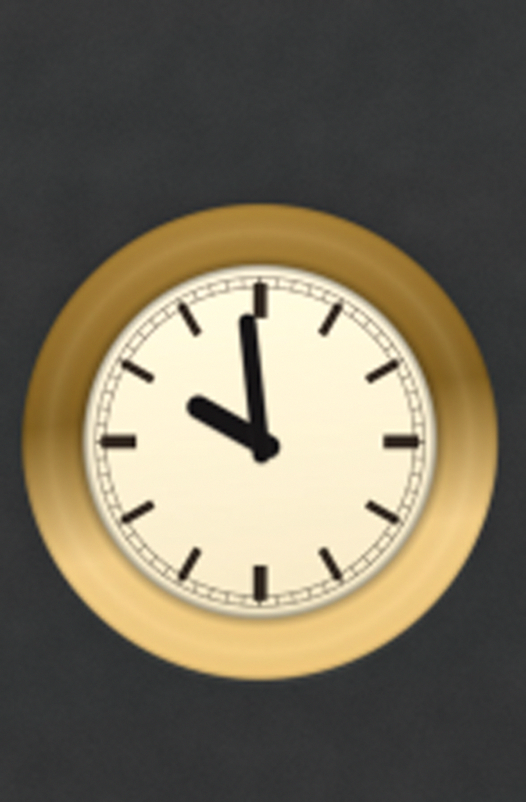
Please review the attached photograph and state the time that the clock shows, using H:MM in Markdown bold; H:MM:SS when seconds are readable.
**9:59**
